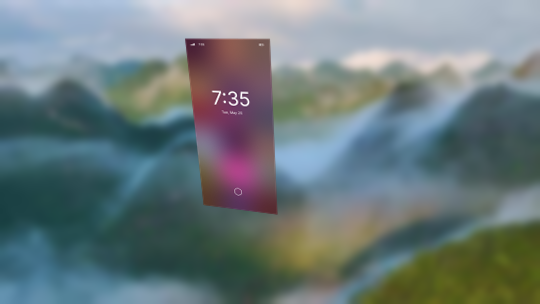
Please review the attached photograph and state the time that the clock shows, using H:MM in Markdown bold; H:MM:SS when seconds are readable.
**7:35**
